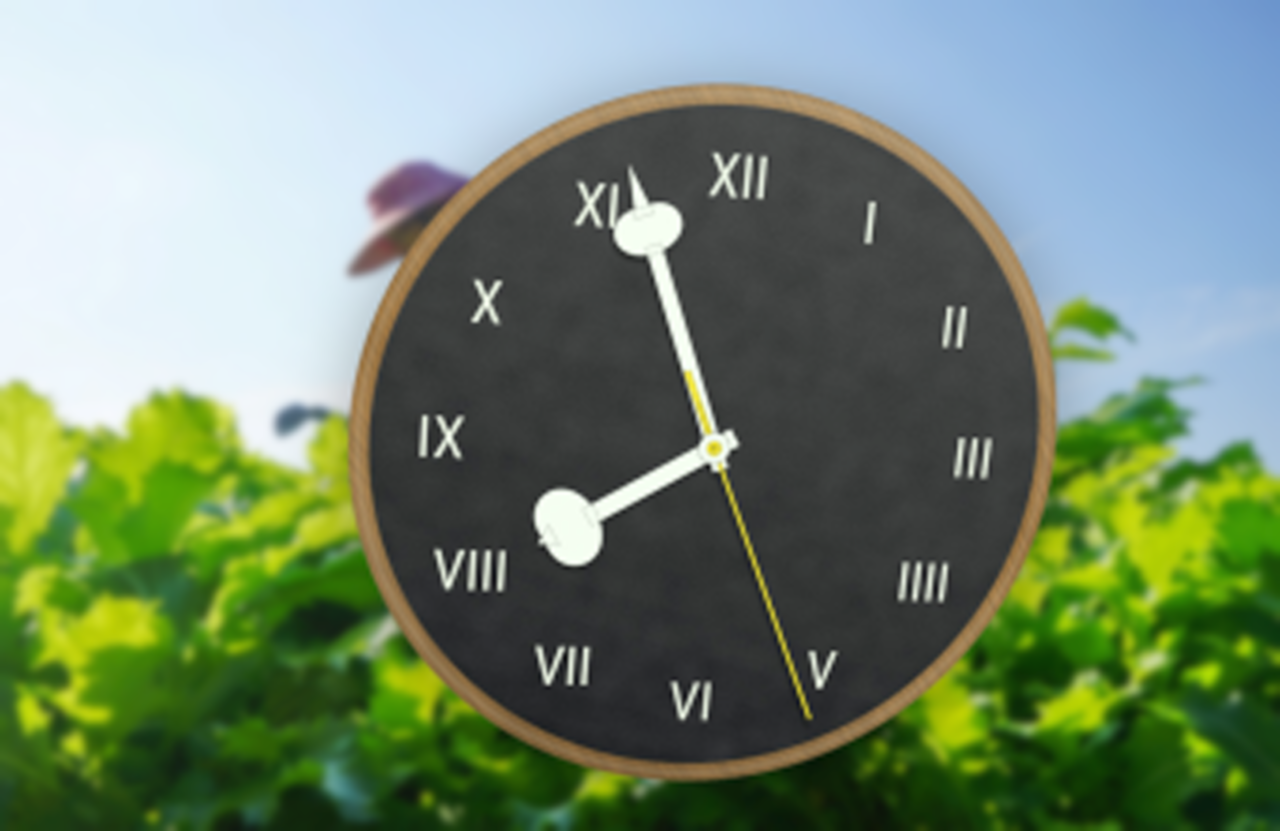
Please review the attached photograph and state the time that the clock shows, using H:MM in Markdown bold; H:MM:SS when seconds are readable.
**7:56:26**
